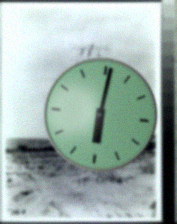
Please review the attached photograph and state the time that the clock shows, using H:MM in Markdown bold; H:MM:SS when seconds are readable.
**6:01**
